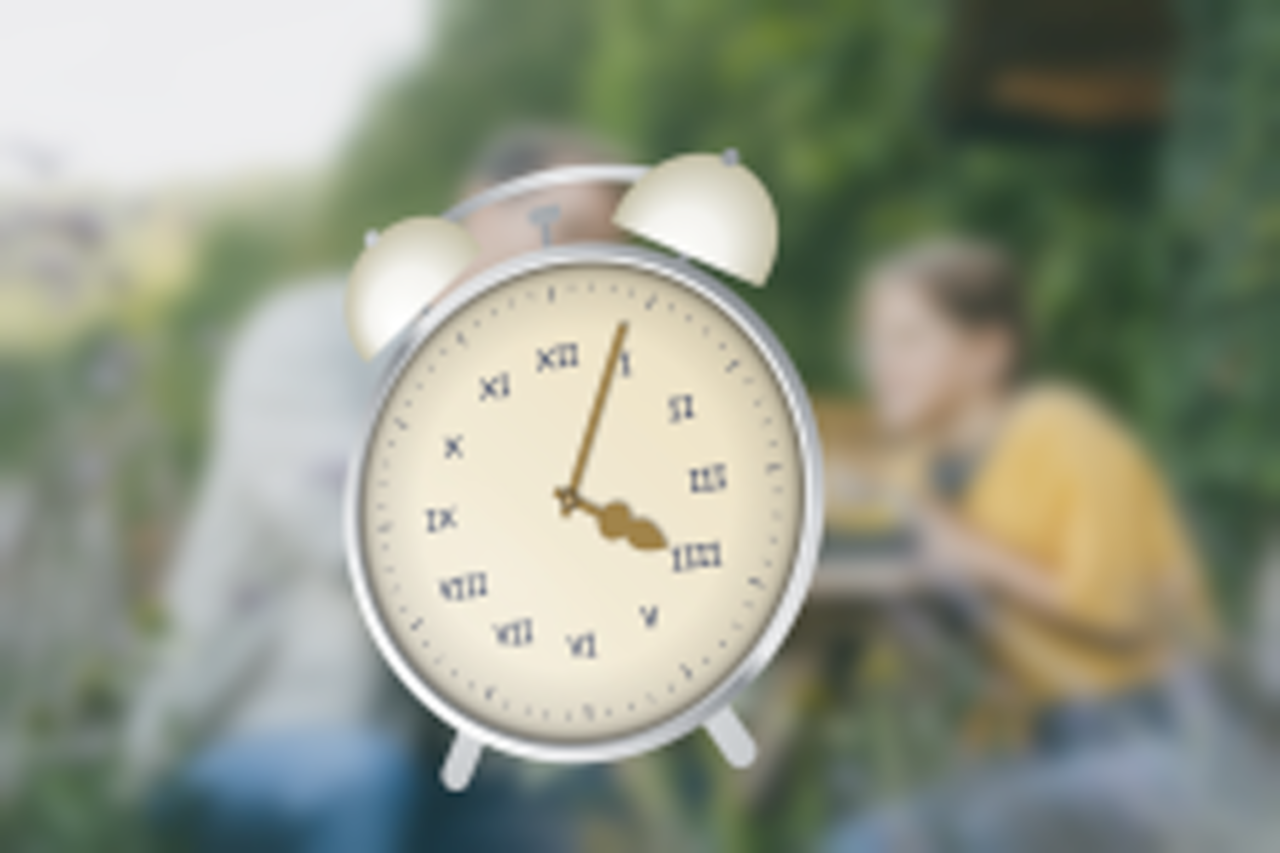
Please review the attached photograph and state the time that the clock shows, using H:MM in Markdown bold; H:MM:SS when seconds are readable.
**4:04**
